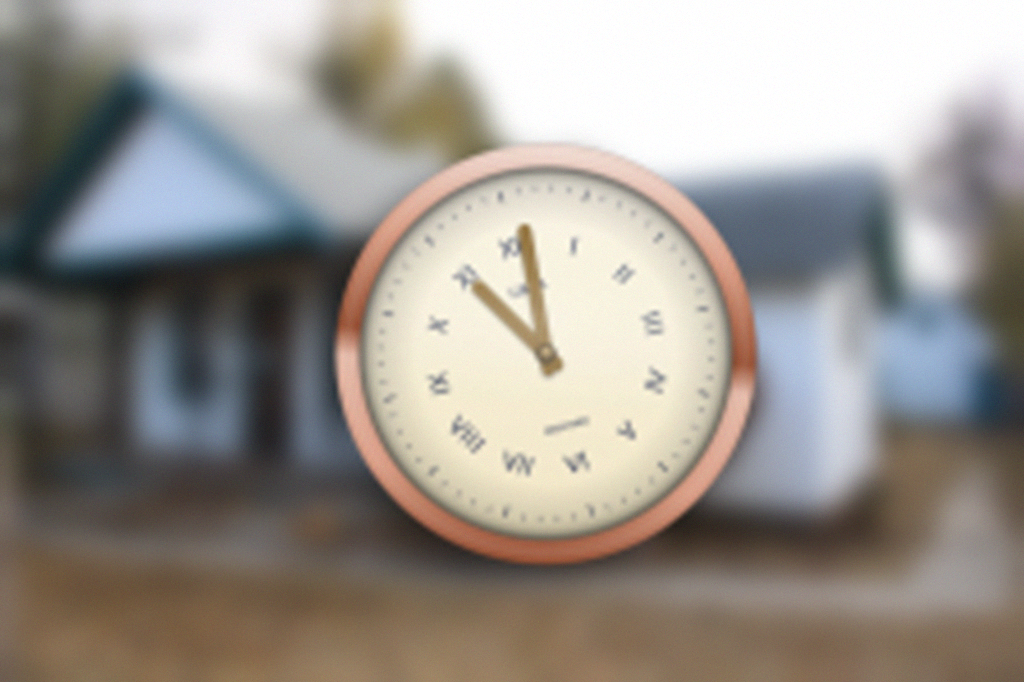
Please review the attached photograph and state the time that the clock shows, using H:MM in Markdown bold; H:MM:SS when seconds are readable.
**11:01**
